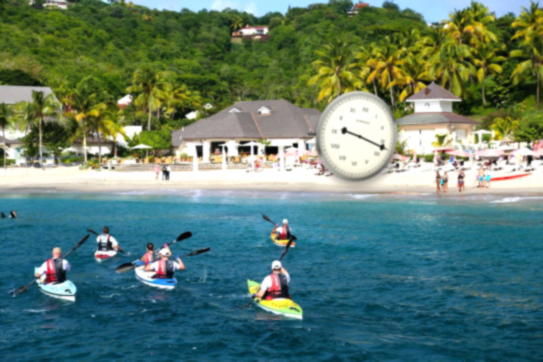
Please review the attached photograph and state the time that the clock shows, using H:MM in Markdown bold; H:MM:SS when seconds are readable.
**9:17**
